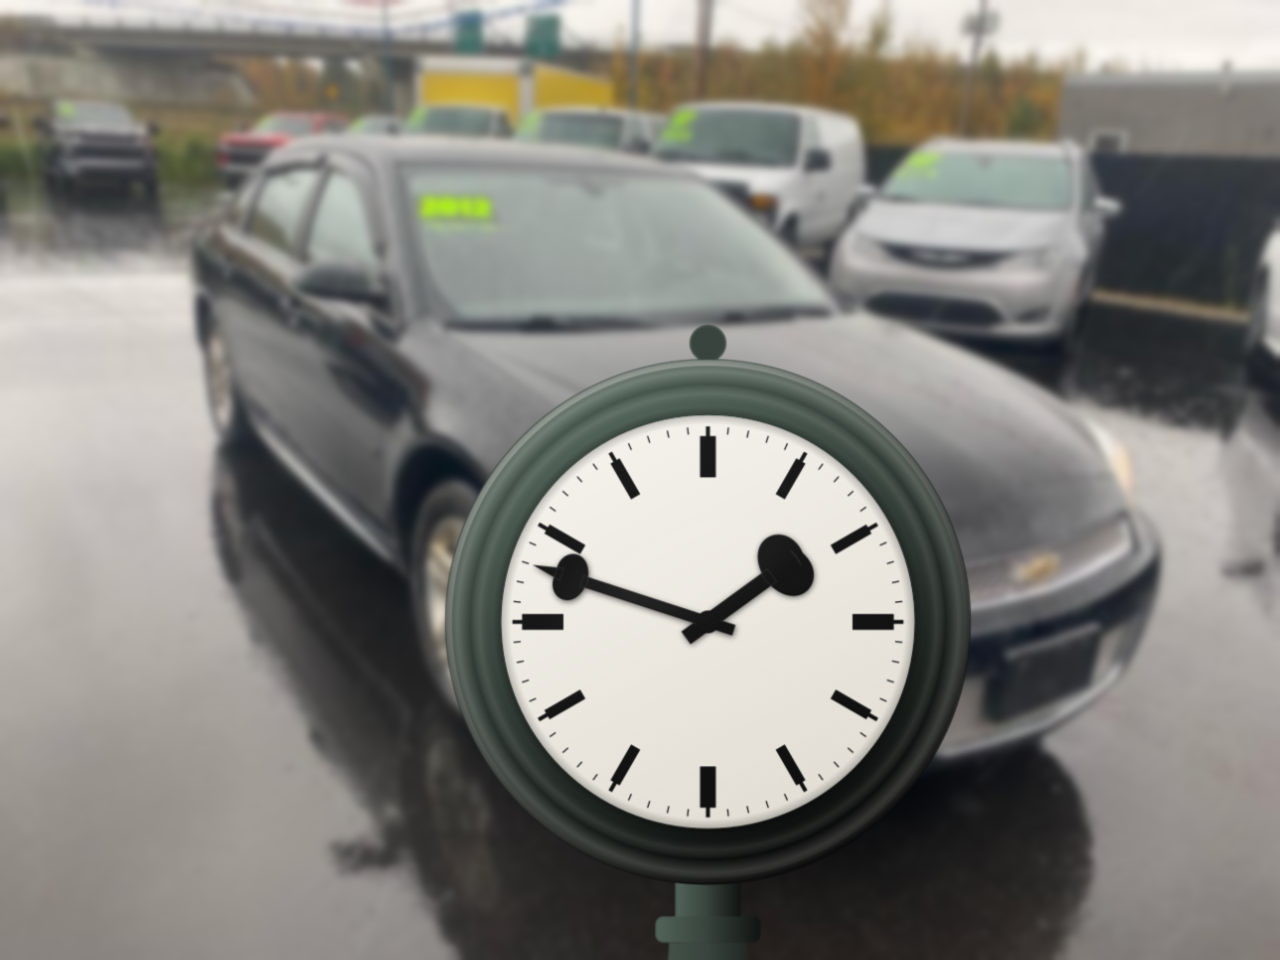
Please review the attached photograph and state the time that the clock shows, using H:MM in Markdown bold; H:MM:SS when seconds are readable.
**1:48**
